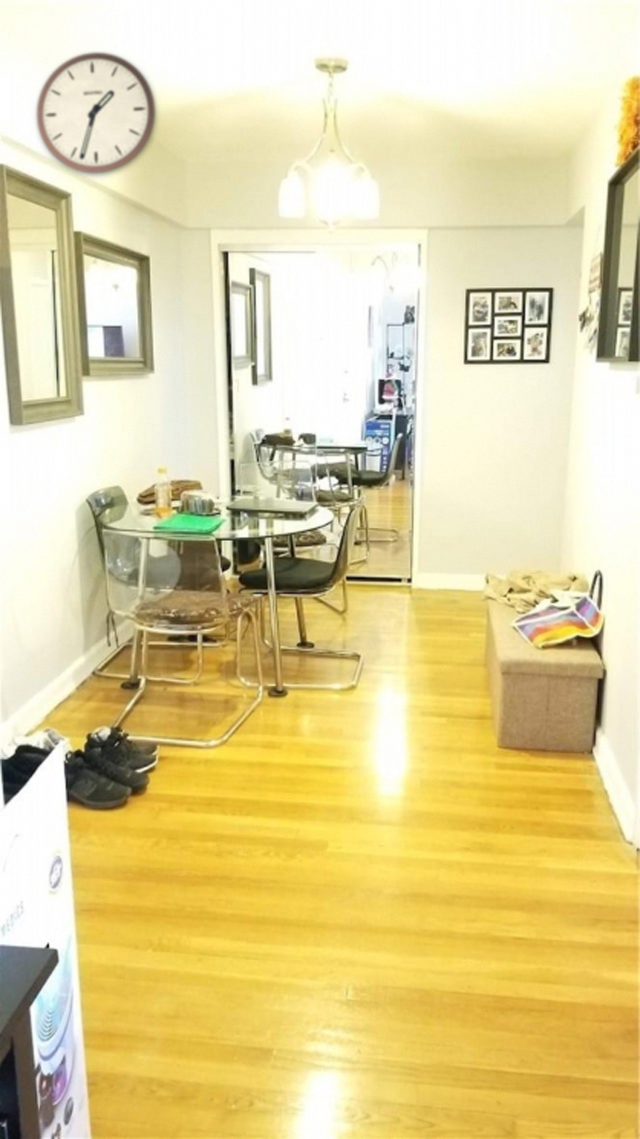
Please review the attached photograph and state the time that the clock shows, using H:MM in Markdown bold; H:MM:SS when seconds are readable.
**1:33**
